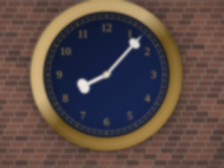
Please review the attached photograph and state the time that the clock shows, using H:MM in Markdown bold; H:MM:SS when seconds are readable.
**8:07**
